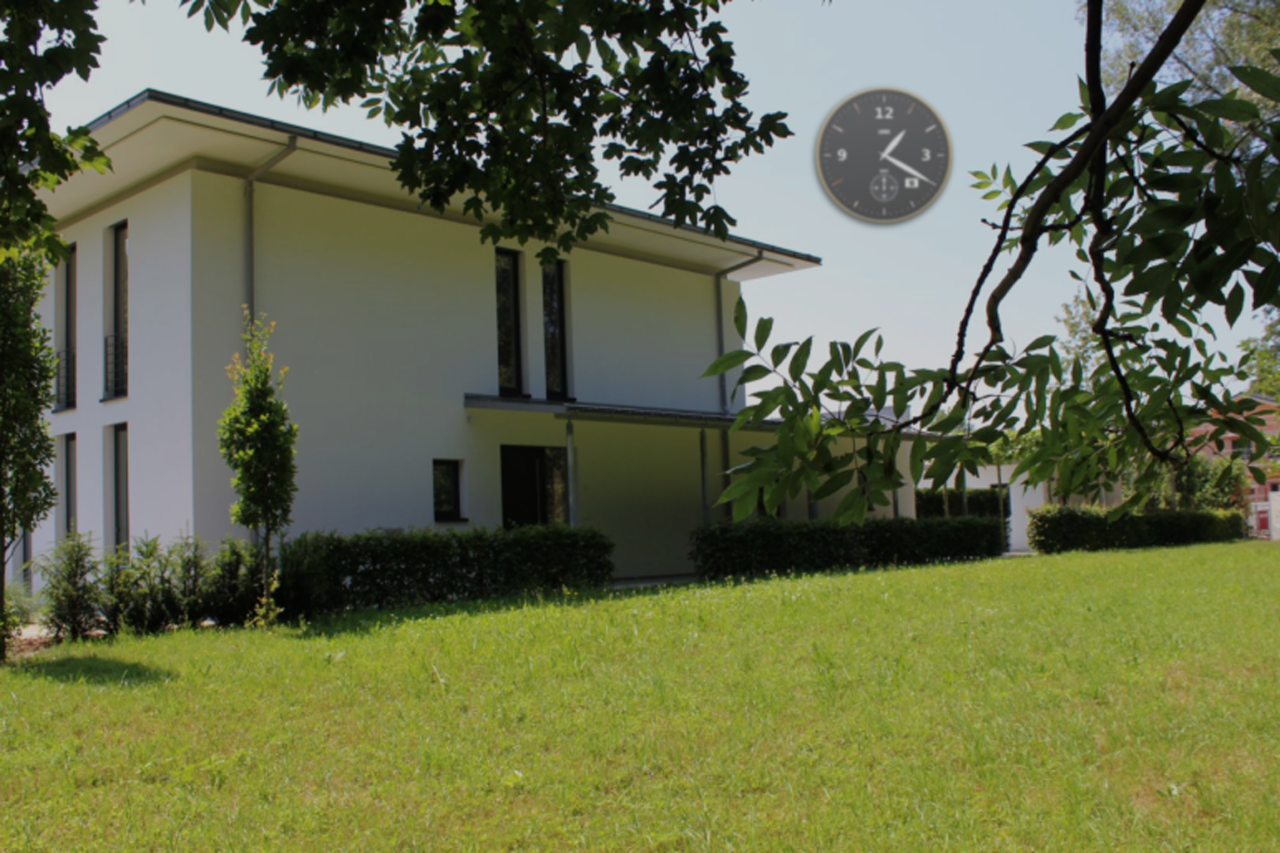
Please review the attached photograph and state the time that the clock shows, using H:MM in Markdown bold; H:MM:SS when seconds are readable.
**1:20**
